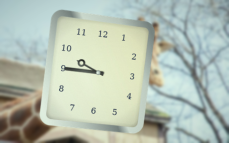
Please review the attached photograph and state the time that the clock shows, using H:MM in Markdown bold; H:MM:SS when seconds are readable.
**9:45**
